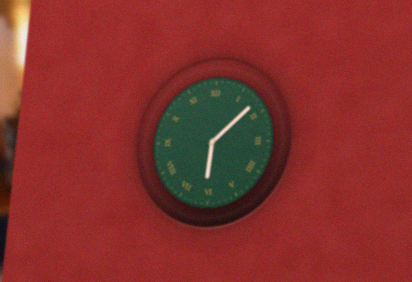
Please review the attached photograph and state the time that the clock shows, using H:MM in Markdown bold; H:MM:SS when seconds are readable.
**6:08**
